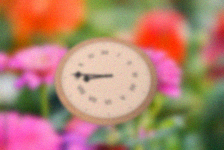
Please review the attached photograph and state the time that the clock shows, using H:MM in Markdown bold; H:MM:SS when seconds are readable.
**8:46**
